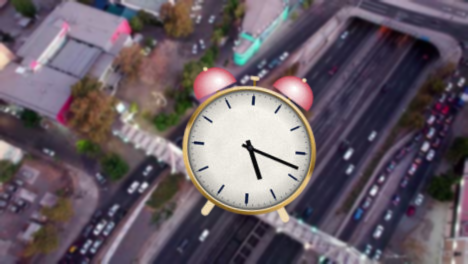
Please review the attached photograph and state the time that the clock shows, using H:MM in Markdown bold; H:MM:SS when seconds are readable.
**5:18**
